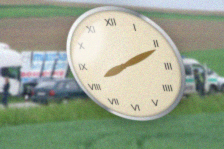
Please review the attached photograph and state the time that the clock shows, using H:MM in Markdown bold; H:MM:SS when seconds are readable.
**8:11**
